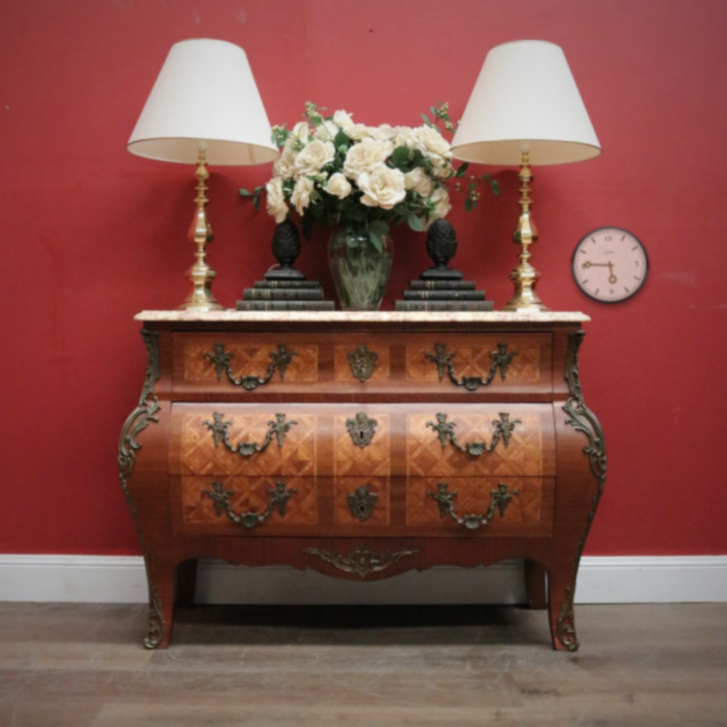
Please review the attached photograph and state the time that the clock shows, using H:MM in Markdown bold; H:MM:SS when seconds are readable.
**5:46**
